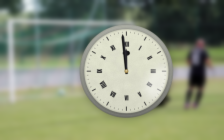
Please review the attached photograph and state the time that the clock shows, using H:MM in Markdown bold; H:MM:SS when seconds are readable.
**11:59**
